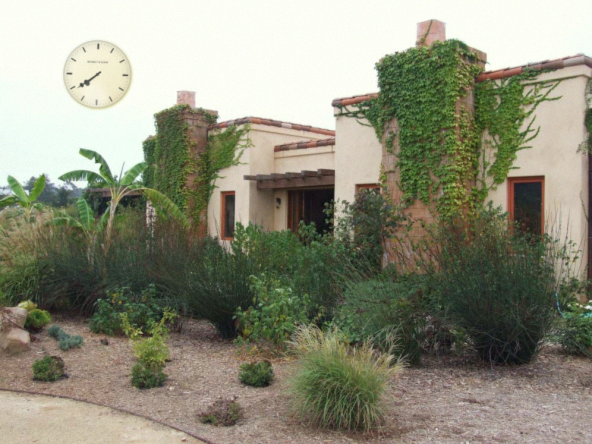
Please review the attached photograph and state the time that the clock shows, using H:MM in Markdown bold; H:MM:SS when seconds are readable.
**7:39**
